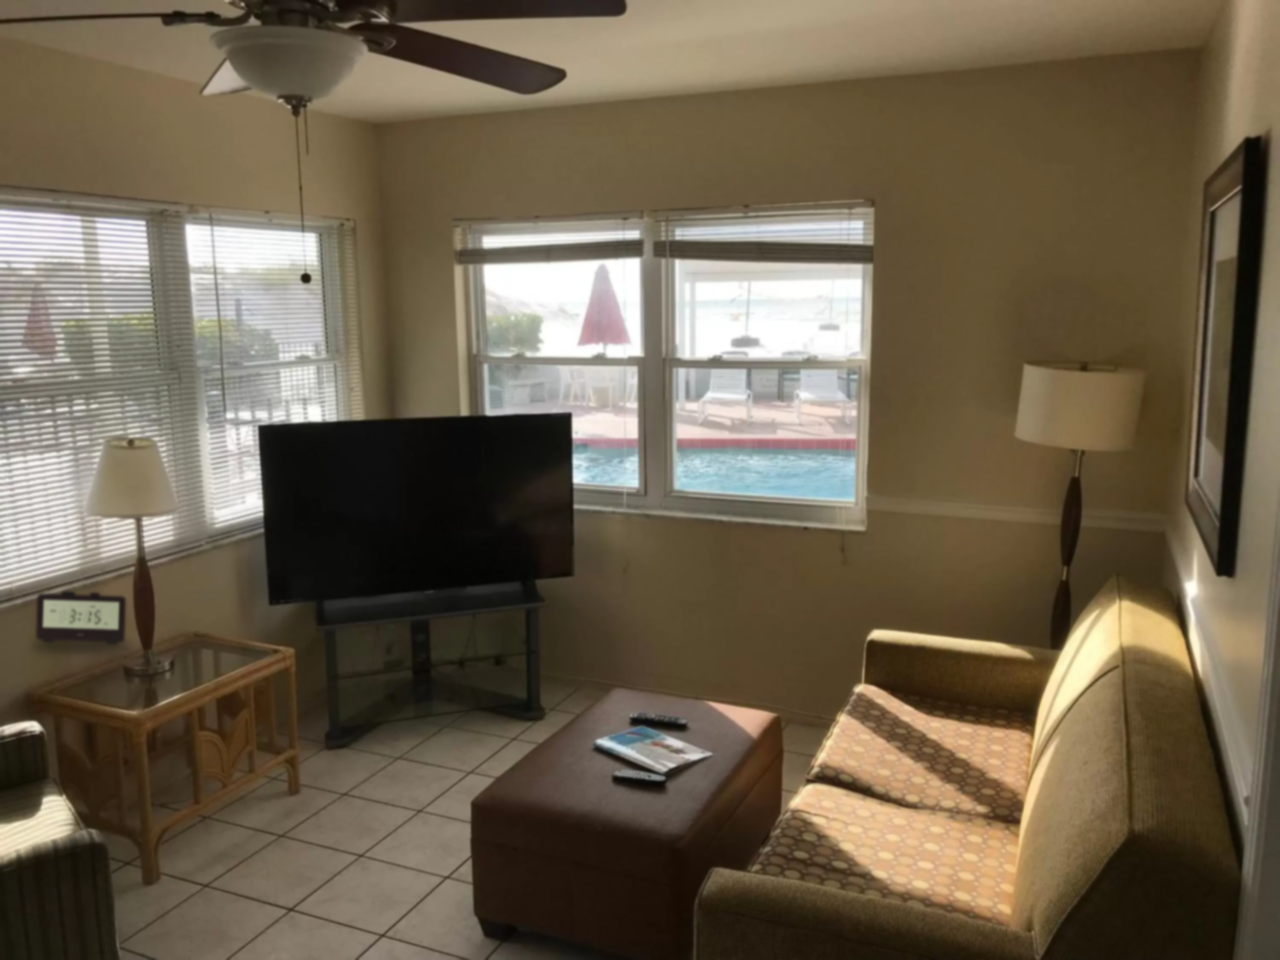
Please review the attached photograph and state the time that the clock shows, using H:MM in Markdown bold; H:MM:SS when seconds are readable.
**3:15**
